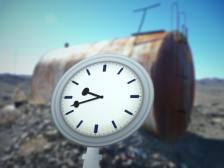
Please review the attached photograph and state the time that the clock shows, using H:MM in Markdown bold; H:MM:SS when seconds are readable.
**9:42**
